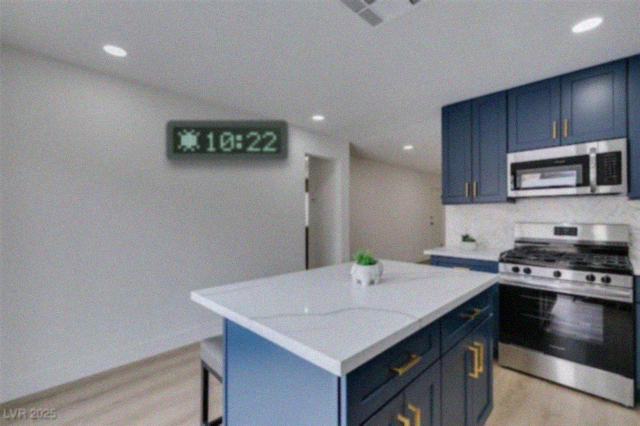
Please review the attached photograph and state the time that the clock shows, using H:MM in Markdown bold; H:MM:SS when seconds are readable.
**10:22**
